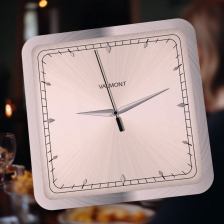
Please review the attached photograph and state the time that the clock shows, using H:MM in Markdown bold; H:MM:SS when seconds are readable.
**9:11:58**
